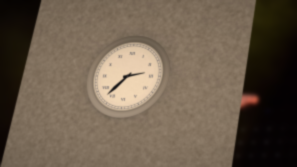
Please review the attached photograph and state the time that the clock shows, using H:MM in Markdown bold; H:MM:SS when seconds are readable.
**2:37**
